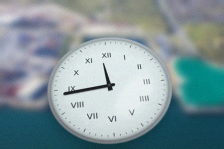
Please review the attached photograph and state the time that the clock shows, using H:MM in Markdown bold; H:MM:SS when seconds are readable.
**11:44**
